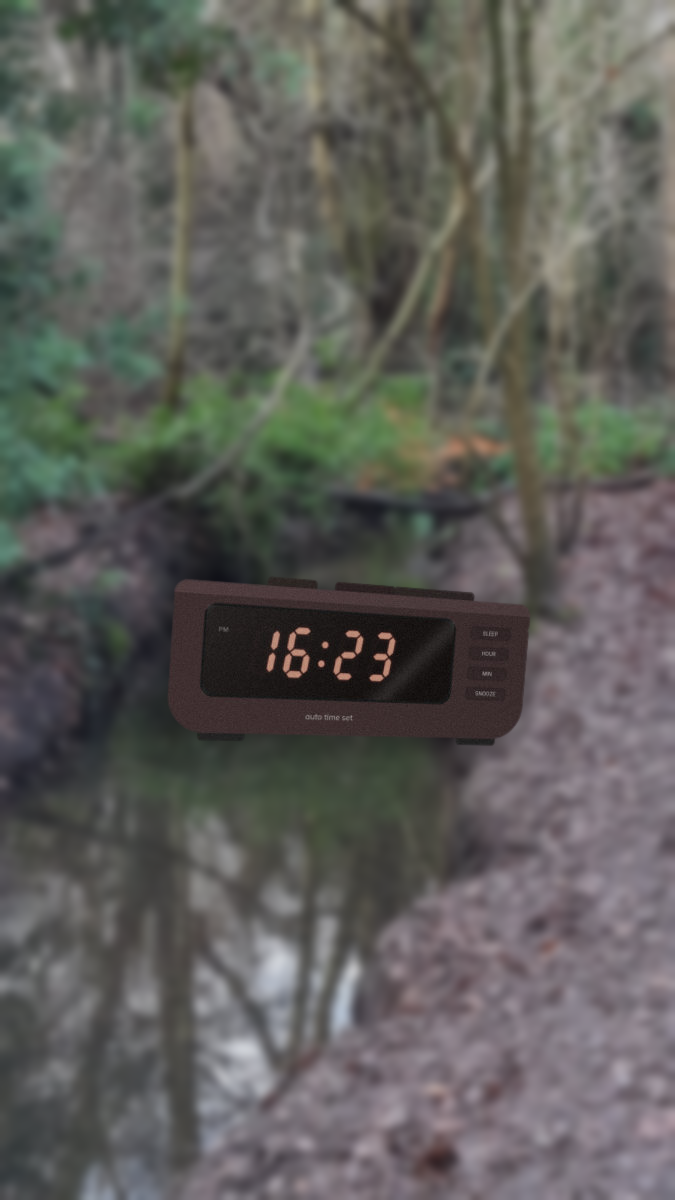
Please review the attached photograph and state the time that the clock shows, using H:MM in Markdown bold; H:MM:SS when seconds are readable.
**16:23**
